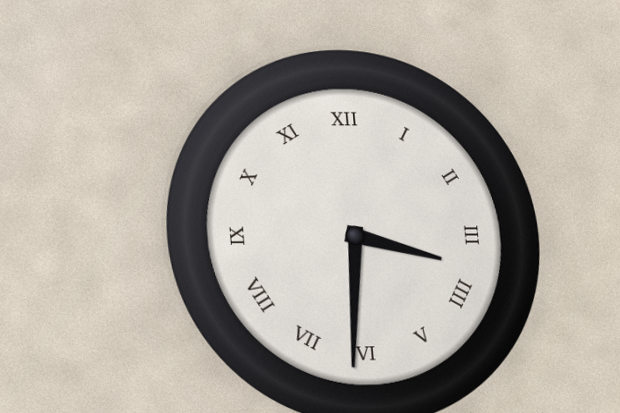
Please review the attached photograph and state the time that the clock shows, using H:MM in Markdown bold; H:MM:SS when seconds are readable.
**3:31**
